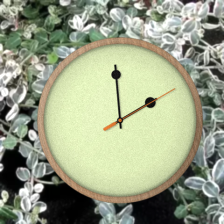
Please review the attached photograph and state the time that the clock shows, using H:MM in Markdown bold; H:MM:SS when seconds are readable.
**1:59:10**
